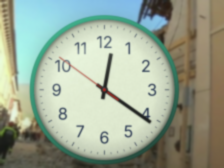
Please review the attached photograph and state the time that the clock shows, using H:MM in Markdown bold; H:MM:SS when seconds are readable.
**12:20:51**
